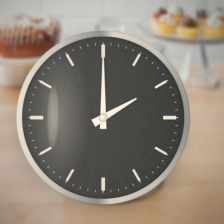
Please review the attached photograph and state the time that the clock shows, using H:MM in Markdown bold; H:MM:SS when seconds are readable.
**2:00**
